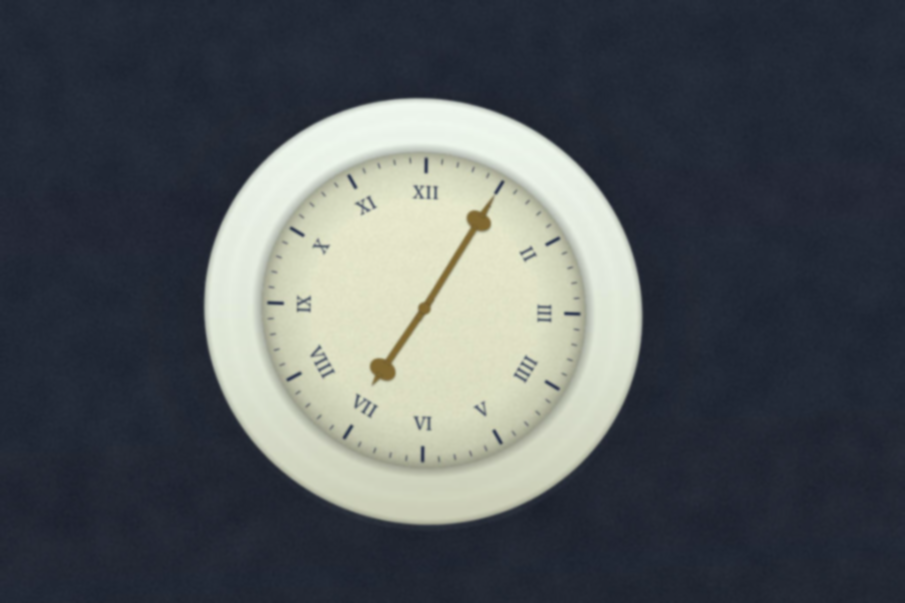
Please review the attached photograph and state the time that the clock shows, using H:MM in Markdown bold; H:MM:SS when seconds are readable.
**7:05**
